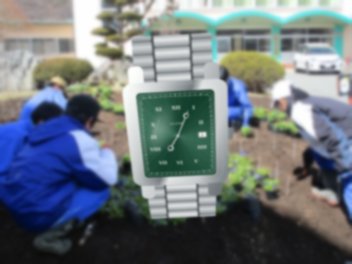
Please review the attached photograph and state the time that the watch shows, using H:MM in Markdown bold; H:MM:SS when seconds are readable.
**7:04**
